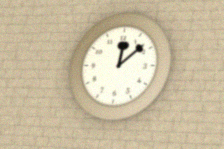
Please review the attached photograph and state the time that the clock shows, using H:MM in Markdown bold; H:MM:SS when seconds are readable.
**12:08**
